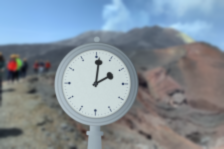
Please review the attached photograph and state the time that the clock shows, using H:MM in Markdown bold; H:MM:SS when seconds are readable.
**2:01**
